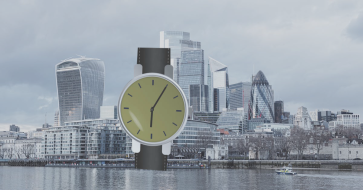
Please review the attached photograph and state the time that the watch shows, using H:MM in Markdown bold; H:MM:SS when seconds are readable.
**6:05**
